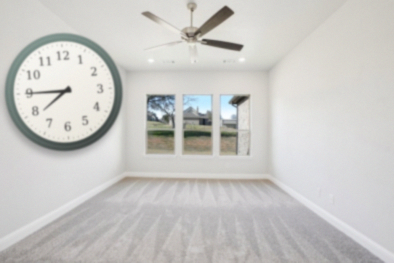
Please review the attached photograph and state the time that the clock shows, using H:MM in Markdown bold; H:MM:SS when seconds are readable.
**7:45**
